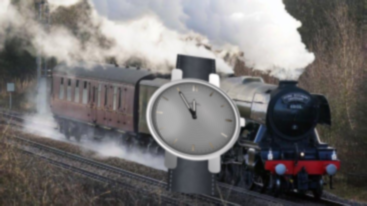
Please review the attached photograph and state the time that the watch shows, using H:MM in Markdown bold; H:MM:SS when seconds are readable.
**11:55**
